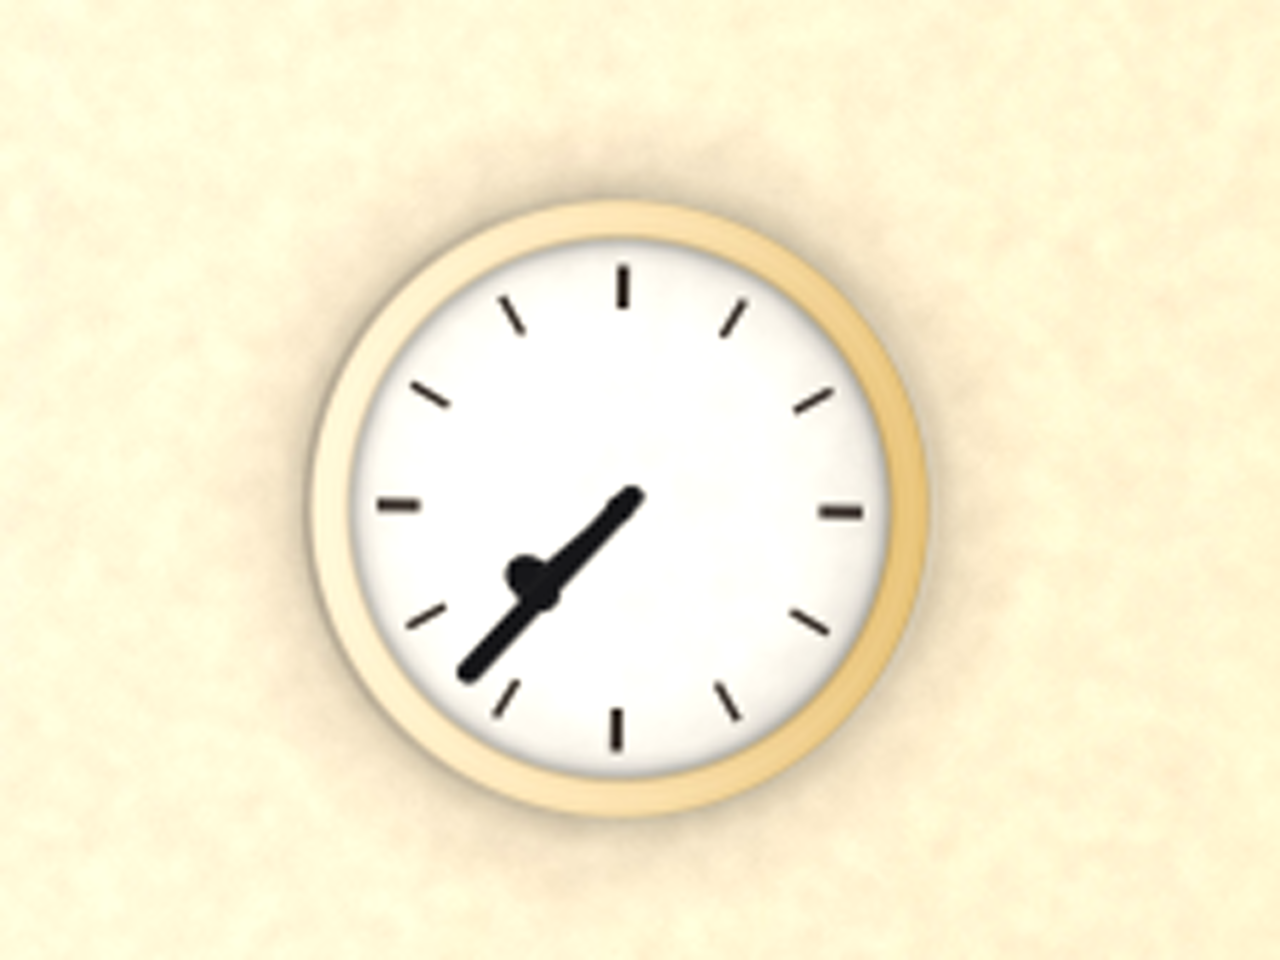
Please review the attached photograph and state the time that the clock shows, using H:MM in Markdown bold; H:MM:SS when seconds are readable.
**7:37**
